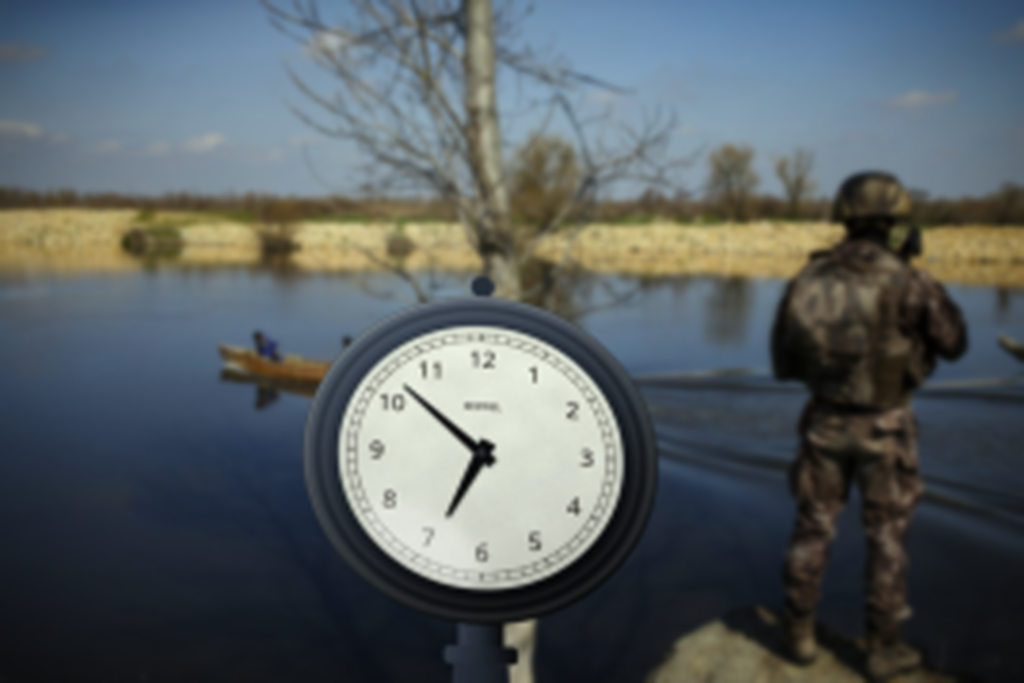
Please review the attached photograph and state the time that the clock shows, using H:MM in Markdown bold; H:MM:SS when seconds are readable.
**6:52**
